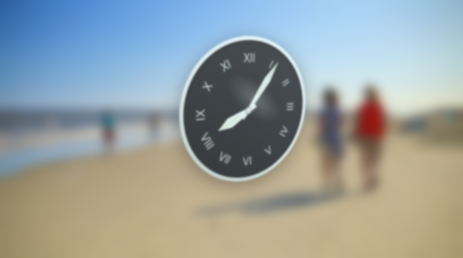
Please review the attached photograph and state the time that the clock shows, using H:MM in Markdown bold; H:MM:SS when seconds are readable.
**8:06**
